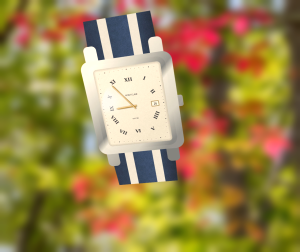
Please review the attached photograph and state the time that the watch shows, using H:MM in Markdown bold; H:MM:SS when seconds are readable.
**8:54**
